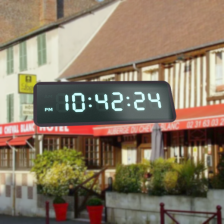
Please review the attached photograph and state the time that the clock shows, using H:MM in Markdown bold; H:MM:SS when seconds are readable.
**10:42:24**
